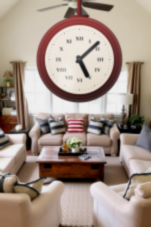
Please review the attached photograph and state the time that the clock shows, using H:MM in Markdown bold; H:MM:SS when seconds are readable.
**5:08**
